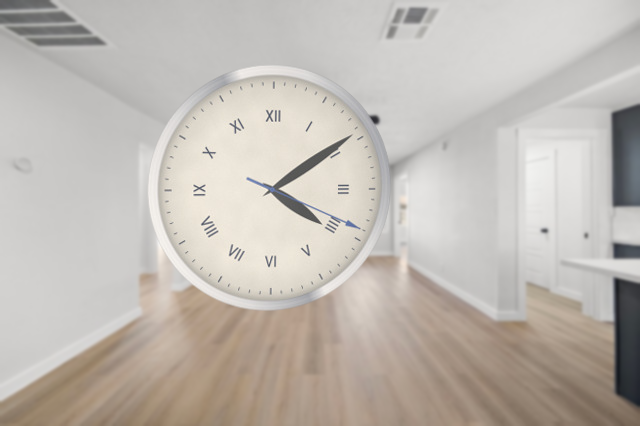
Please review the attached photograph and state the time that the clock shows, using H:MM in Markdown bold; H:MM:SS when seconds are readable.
**4:09:19**
